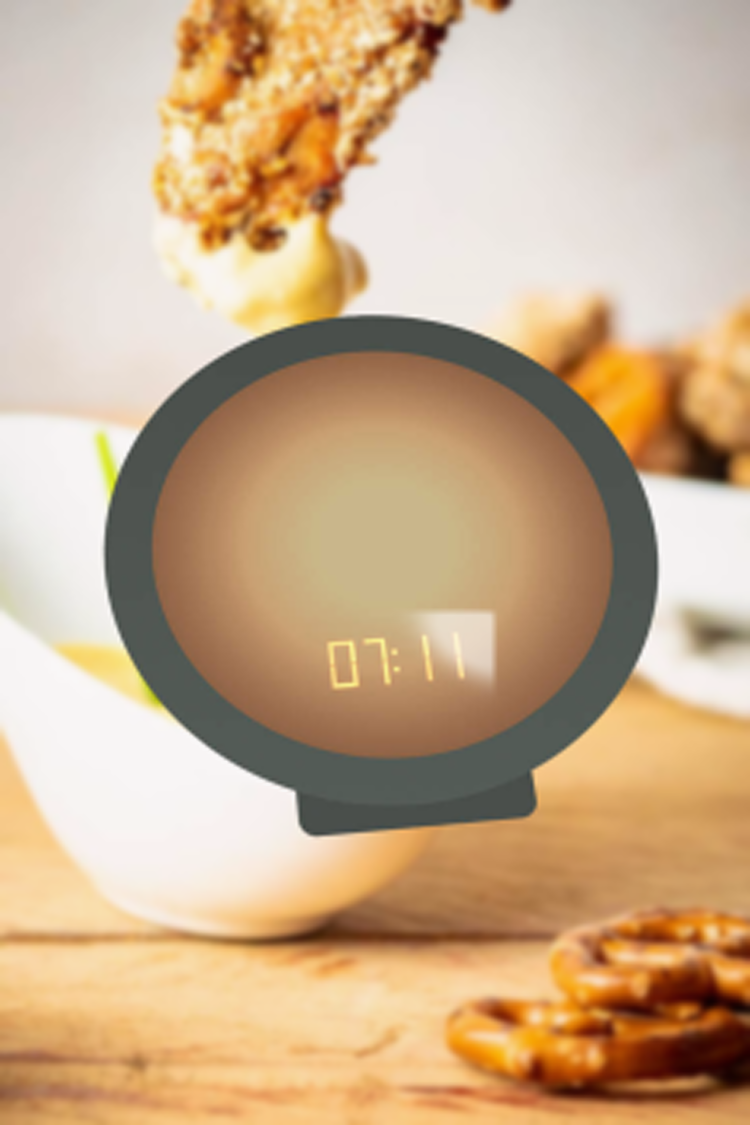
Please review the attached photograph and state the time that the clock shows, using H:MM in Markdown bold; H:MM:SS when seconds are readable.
**7:11**
